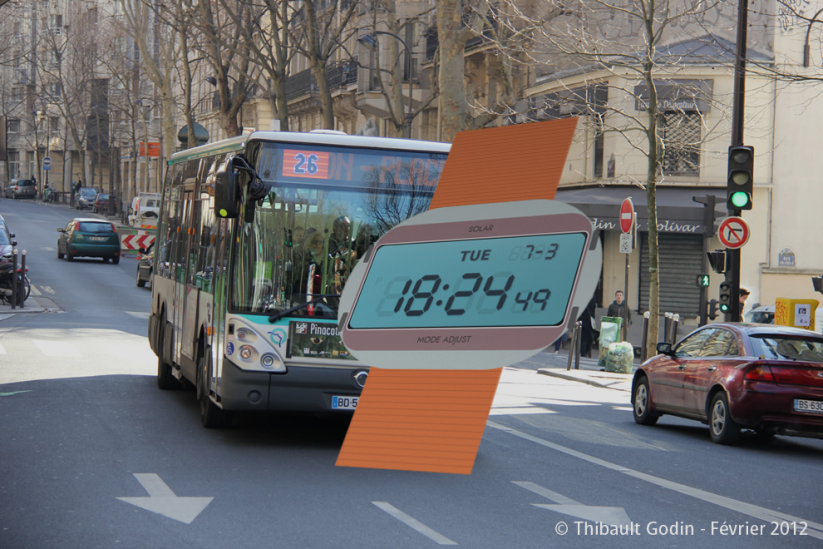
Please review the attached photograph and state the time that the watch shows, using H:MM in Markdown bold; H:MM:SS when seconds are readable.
**18:24:49**
